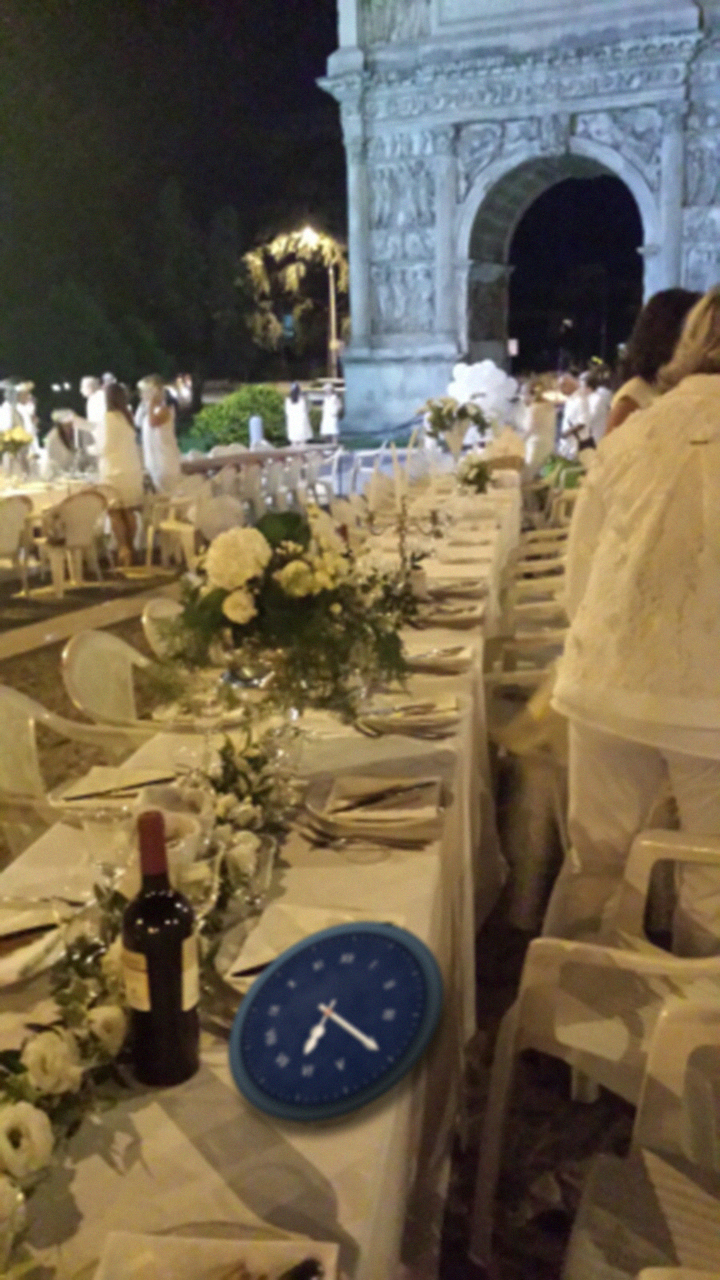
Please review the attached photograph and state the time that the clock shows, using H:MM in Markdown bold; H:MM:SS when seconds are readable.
**6:20**
